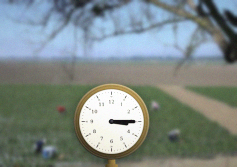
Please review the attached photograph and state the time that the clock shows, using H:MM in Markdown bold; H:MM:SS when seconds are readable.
**3:15**
